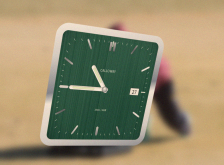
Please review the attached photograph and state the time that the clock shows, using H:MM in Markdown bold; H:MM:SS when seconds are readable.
**10:45**
